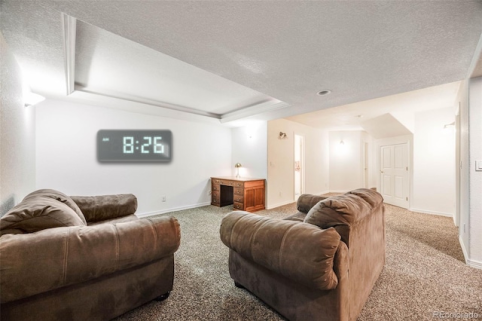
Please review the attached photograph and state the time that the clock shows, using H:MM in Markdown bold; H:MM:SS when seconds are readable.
**8:26**
